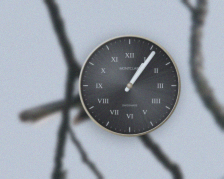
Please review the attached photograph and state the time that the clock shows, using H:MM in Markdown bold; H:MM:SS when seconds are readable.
**1:06**
